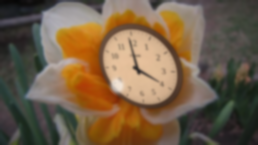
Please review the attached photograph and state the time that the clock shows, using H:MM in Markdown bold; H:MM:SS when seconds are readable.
**3:59**
